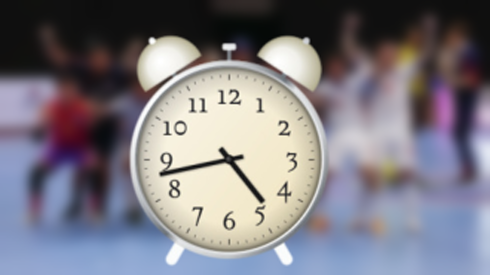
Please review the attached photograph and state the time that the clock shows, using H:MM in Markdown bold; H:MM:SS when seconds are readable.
**4:43**
